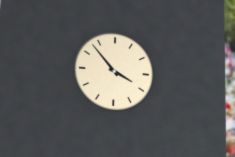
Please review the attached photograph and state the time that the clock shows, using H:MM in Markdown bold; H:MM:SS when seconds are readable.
**3:53**
